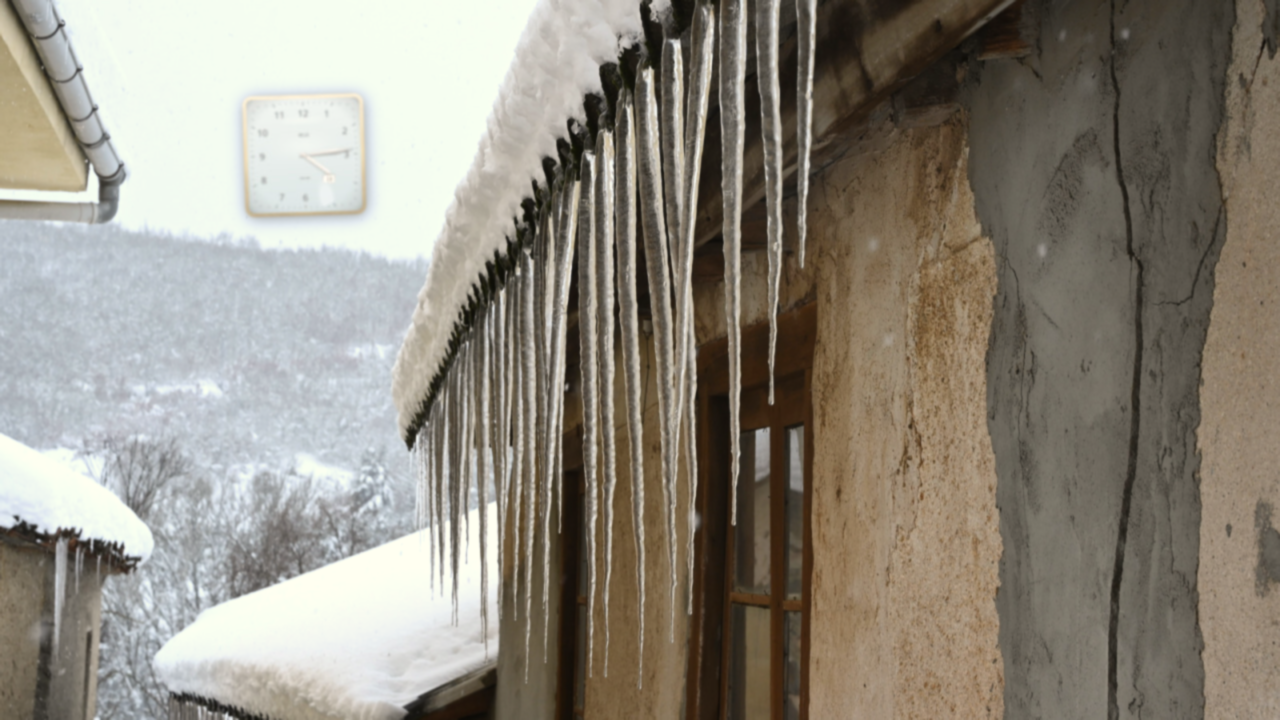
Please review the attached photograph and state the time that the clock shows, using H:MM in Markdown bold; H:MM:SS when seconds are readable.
**4:14**
